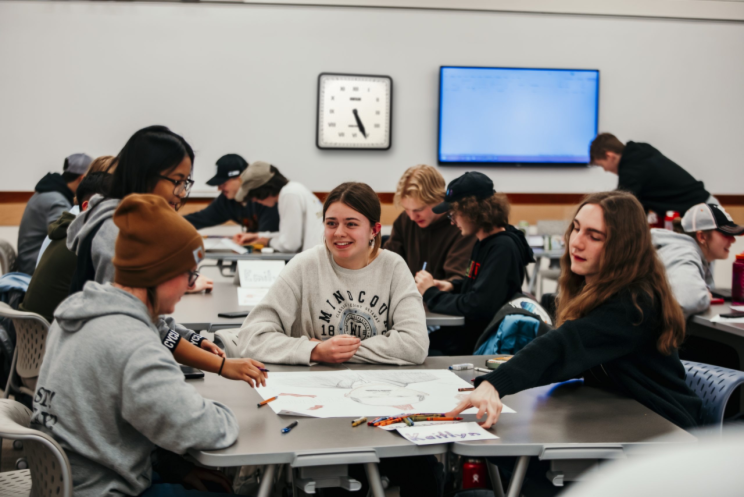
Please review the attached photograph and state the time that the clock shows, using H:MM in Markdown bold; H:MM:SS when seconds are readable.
**5:26**
